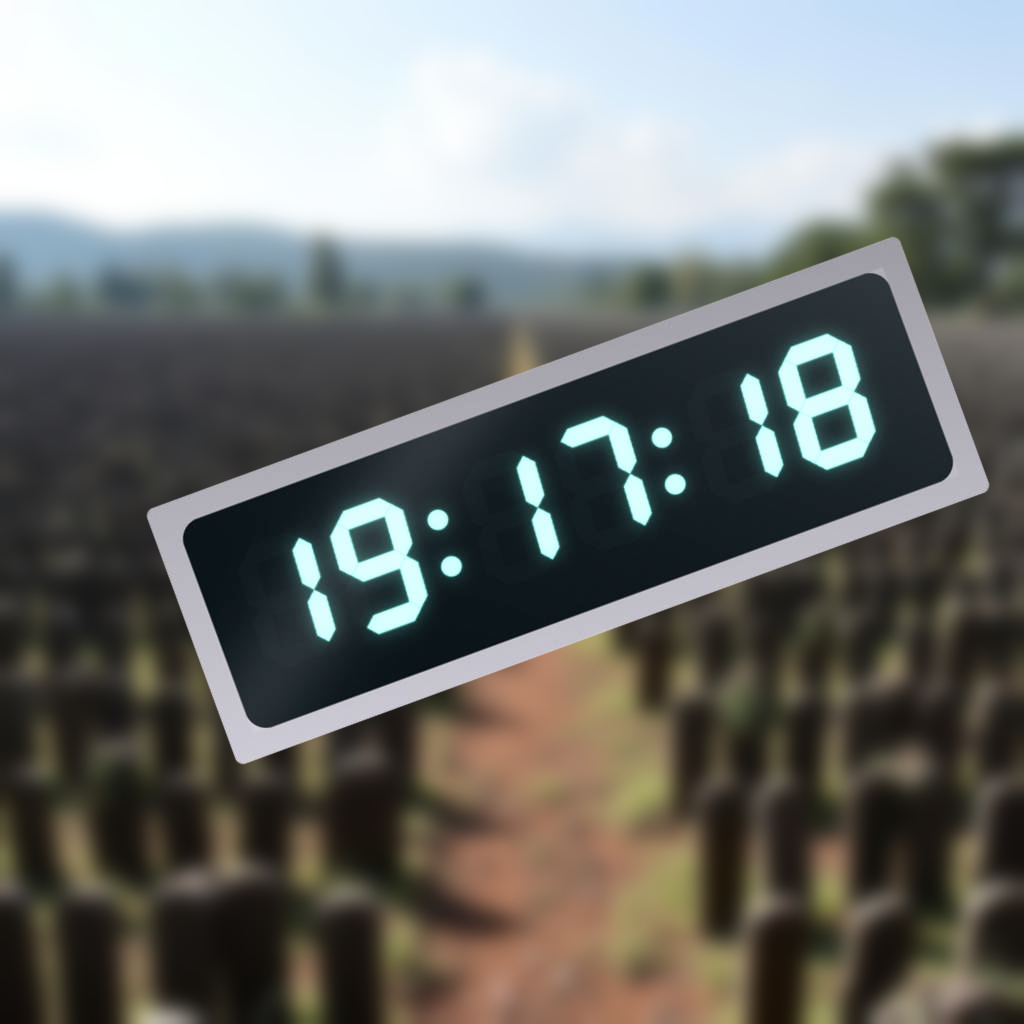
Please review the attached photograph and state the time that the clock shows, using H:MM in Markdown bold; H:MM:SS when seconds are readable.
**19:17:18**
